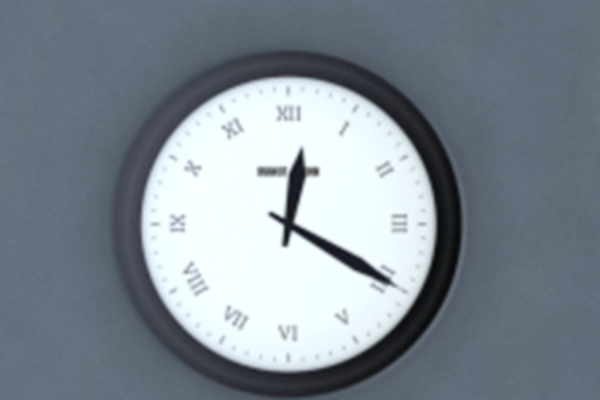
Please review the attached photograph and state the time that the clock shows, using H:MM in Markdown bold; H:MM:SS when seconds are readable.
**12:20**
